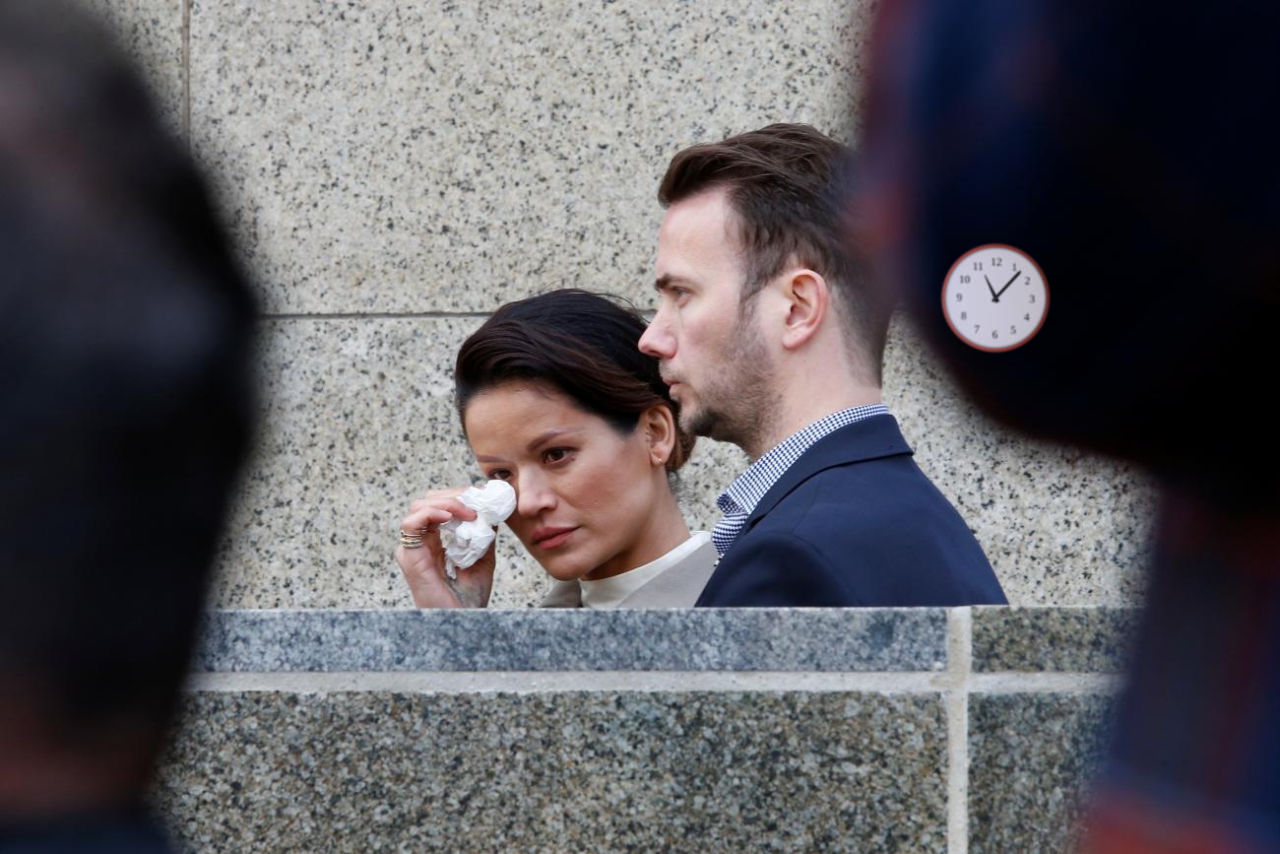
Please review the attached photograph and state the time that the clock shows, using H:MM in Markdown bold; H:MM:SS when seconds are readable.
**11:07**
